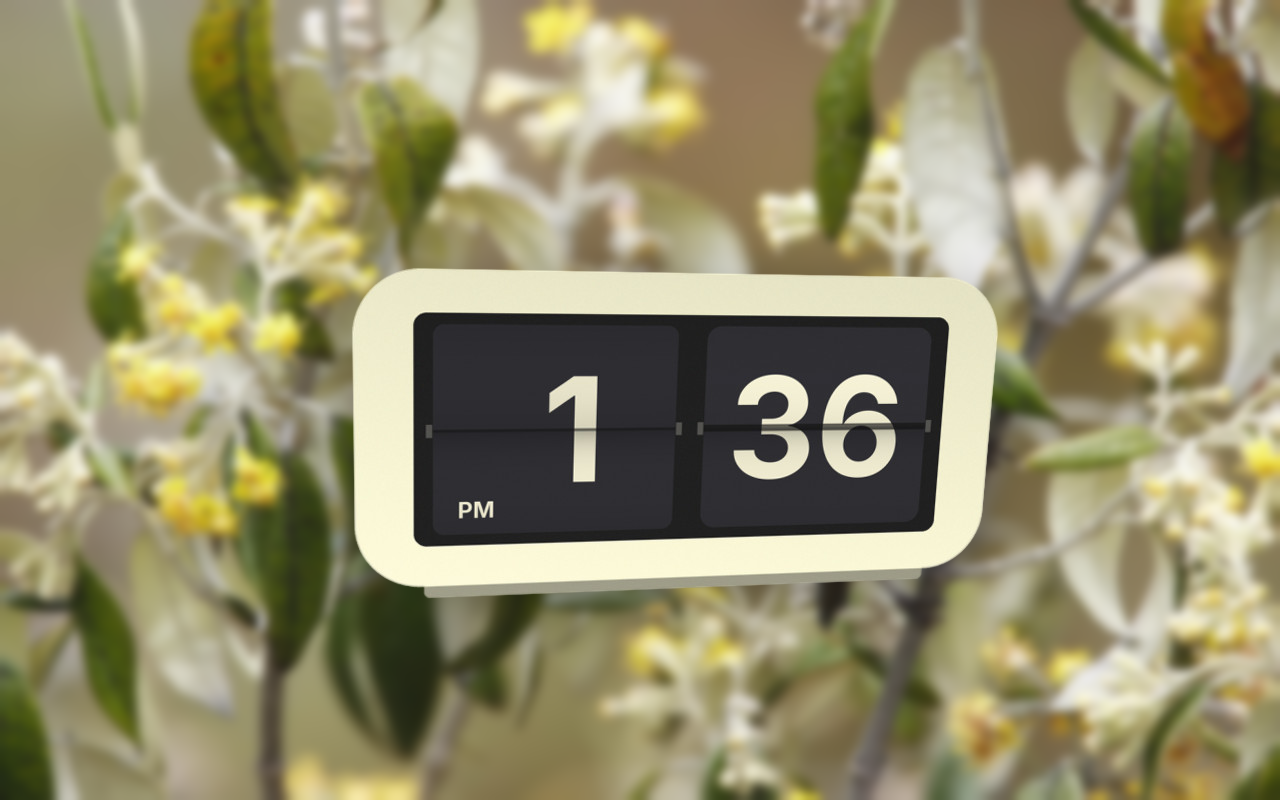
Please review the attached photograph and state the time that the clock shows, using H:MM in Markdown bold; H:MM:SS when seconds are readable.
**1:36**
